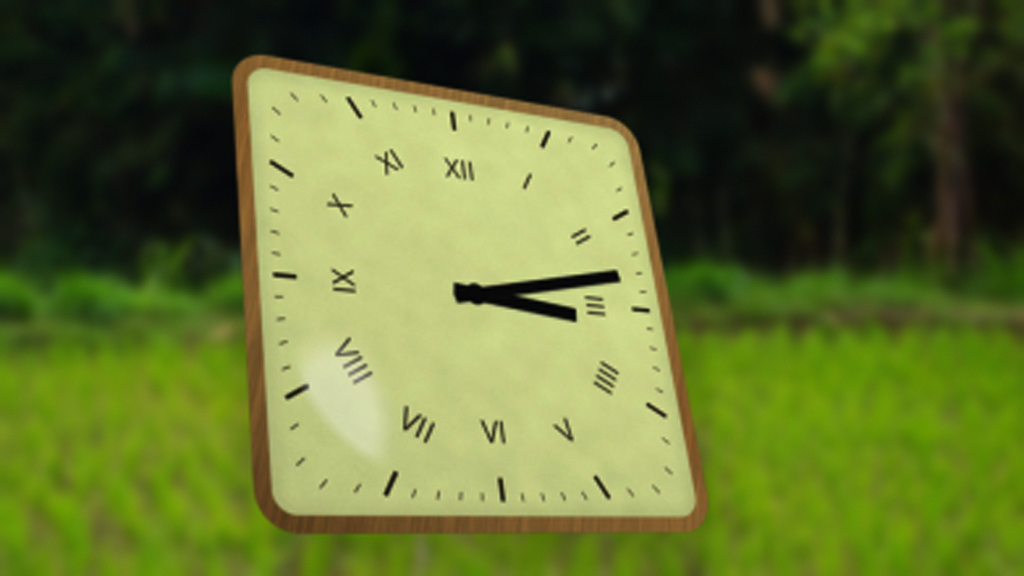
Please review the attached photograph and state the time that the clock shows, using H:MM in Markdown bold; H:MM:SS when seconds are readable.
**3:13**
